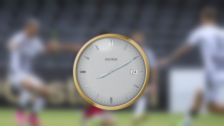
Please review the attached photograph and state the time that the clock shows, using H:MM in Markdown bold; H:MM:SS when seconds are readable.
**8:10**
